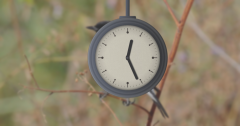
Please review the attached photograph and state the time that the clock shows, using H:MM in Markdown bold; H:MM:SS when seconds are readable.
**12:26**
